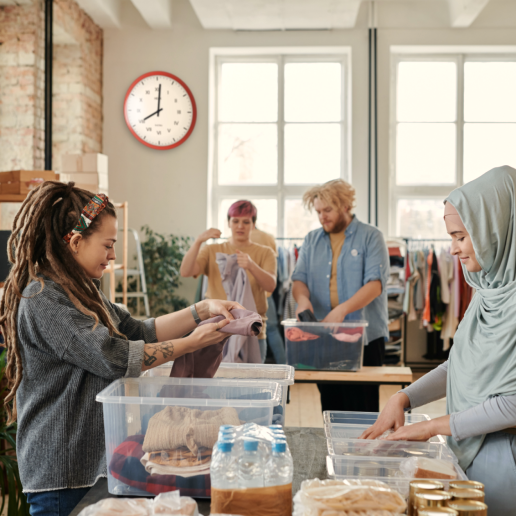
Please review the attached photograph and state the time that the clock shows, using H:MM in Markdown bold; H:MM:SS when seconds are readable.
**8:01**
